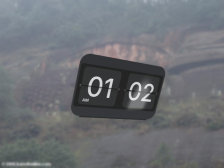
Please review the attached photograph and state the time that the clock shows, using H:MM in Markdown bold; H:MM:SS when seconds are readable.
**1:02**
